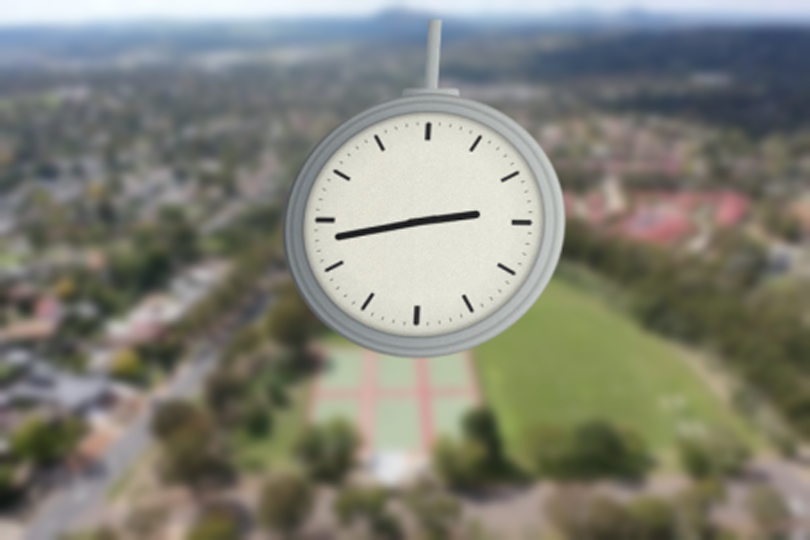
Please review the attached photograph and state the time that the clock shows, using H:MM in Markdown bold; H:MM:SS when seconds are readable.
**2:43**
